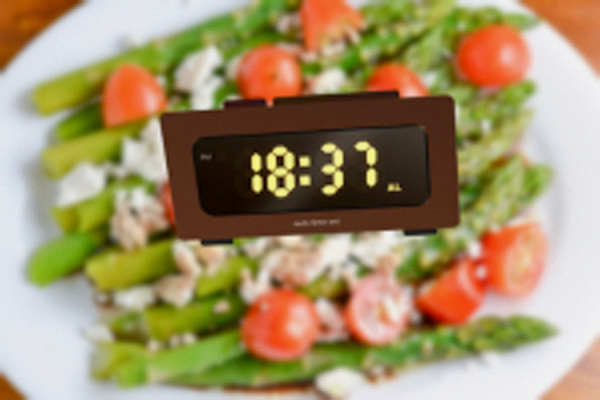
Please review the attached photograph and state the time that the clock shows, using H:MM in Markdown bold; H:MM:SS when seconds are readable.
**18:37**
